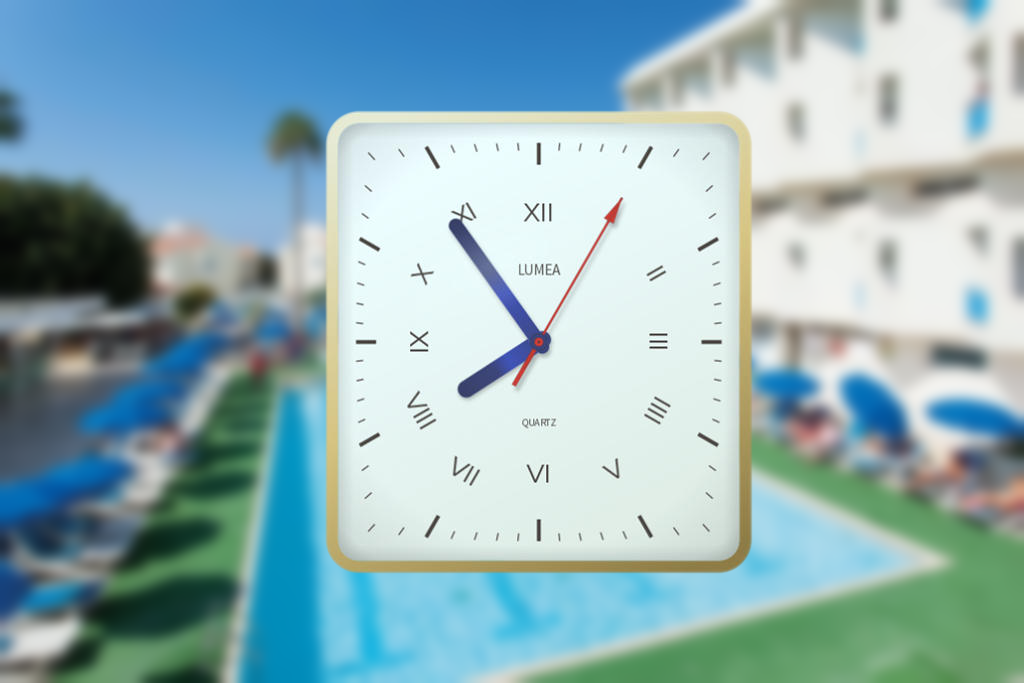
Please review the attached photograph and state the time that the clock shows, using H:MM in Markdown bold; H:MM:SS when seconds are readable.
**7:54:05**
